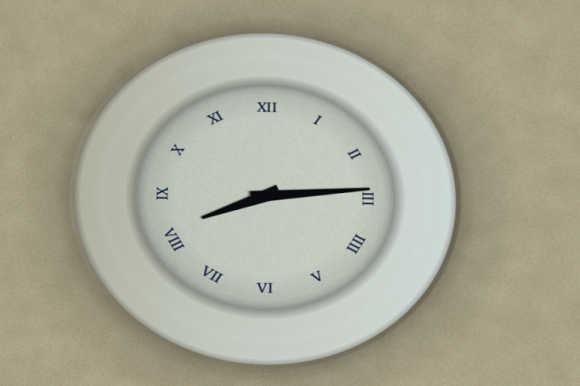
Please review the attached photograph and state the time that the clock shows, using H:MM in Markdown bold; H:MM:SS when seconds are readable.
**8:14**
